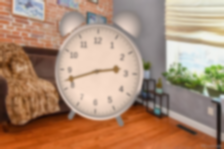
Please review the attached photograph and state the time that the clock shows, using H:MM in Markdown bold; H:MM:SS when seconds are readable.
**2:42**
